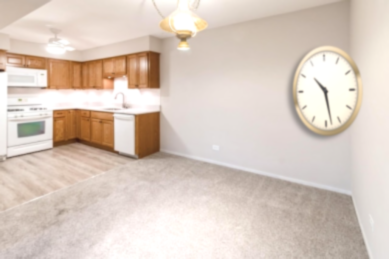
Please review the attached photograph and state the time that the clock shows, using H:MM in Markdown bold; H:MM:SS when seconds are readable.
**10:28**
